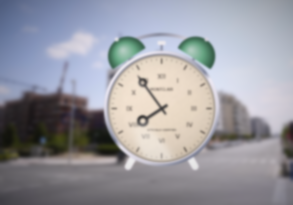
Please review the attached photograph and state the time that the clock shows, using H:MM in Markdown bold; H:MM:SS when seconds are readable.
**7:54**
